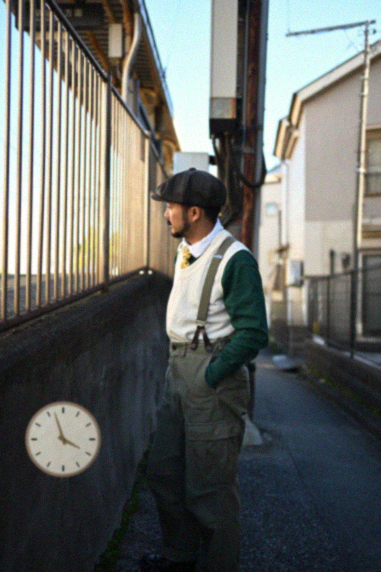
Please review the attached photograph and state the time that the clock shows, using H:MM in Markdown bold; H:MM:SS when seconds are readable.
**3:57**
